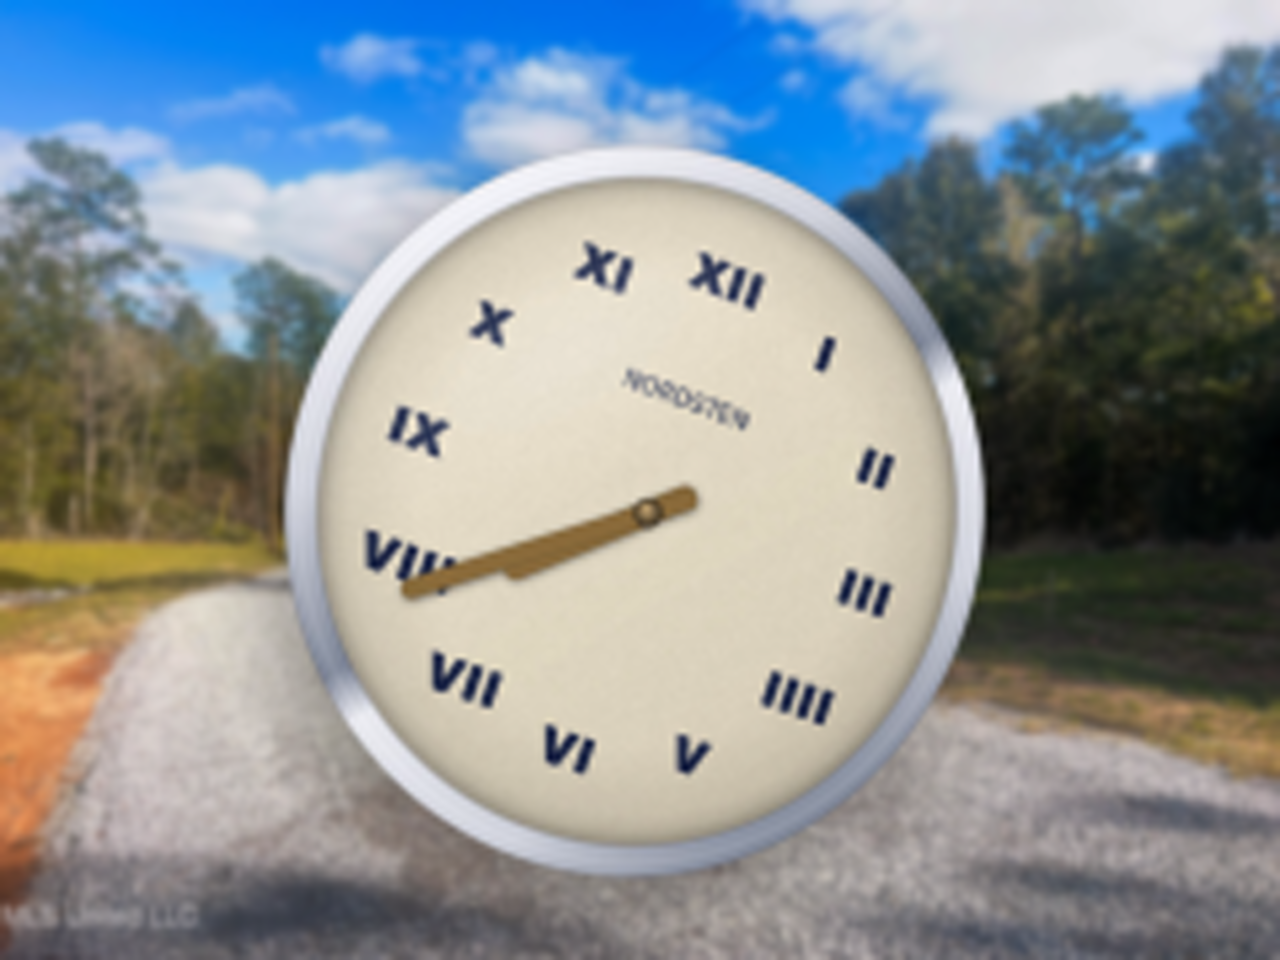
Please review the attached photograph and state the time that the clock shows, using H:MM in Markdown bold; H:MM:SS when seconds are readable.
**7:39**
